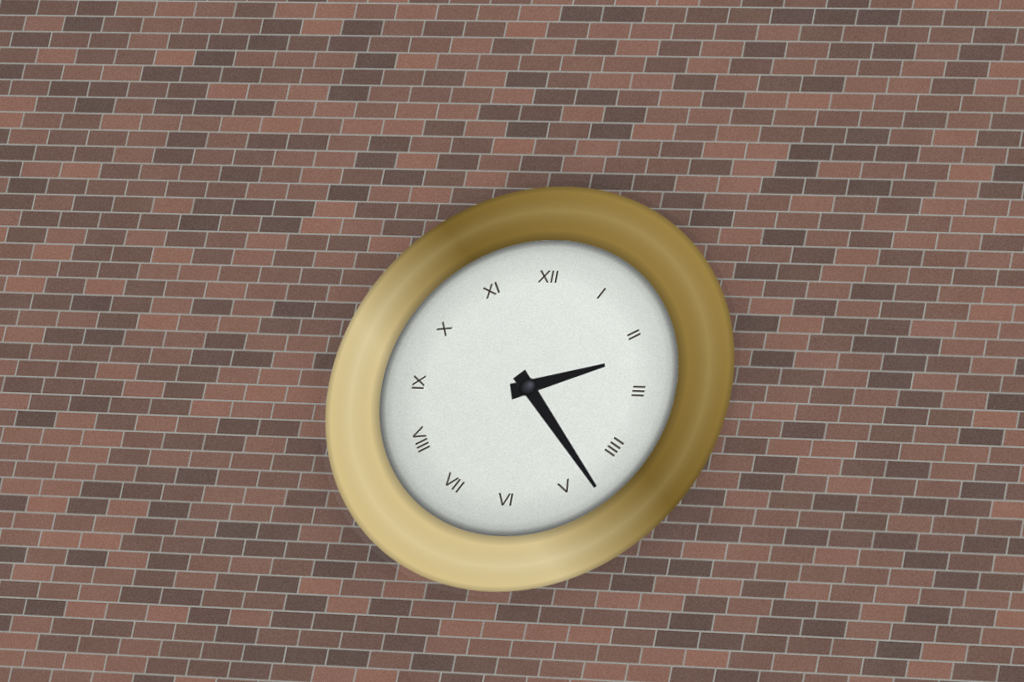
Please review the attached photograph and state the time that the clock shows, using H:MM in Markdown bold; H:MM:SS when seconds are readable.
**2:23**
